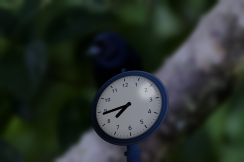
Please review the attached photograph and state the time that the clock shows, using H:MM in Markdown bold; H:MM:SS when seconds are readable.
**7:44**
